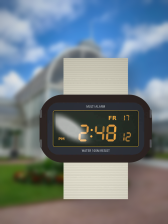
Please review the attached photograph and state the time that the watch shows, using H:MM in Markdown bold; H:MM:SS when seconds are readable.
**2:48:12**
